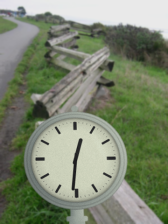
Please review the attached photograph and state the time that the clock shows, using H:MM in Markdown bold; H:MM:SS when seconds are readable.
**12:31**
